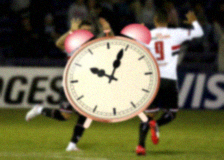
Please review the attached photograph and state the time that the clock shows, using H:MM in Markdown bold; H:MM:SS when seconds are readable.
**10:04**
